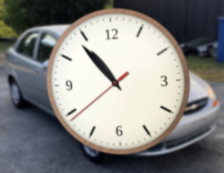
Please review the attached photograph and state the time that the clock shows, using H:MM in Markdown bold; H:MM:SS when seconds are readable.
**10:53:39**
